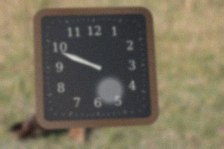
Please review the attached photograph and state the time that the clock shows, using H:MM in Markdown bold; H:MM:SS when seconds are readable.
**9:49**
